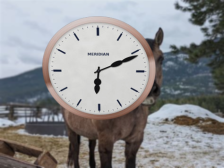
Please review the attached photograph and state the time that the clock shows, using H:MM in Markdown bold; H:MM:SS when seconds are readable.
**6:11**
